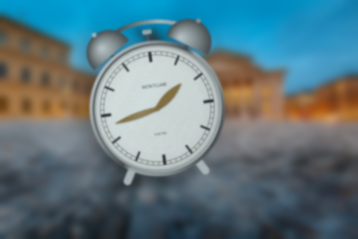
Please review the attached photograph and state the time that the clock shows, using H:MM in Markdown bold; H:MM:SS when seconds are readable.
**1:43**
